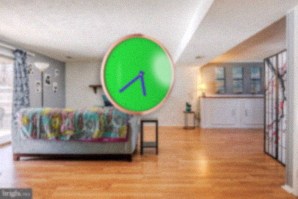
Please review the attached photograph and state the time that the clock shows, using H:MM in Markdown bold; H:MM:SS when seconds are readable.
**5:39**
